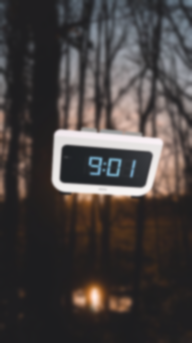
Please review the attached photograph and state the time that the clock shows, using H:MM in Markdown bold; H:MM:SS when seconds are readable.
**9:01**
